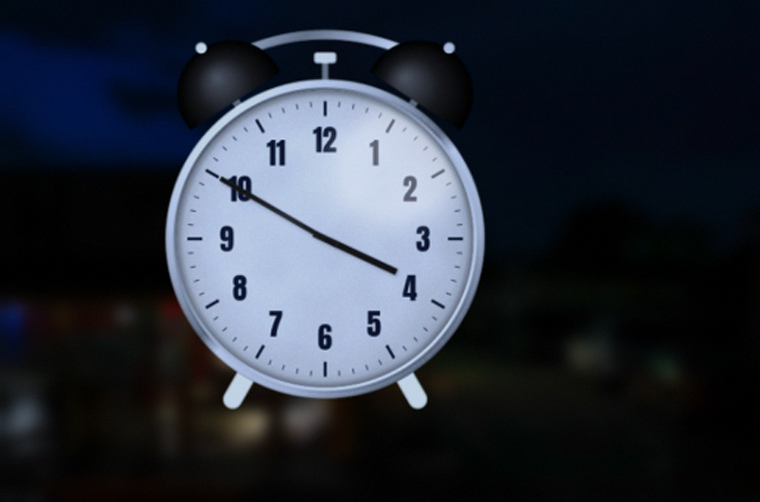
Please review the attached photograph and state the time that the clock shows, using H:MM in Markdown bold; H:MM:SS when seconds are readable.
**3:50**
